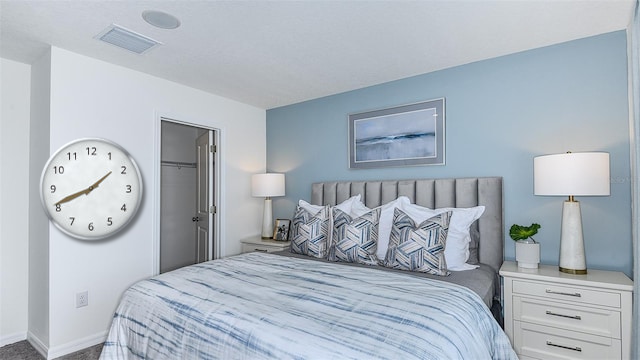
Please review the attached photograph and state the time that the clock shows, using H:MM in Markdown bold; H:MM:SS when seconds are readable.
**1:41**
